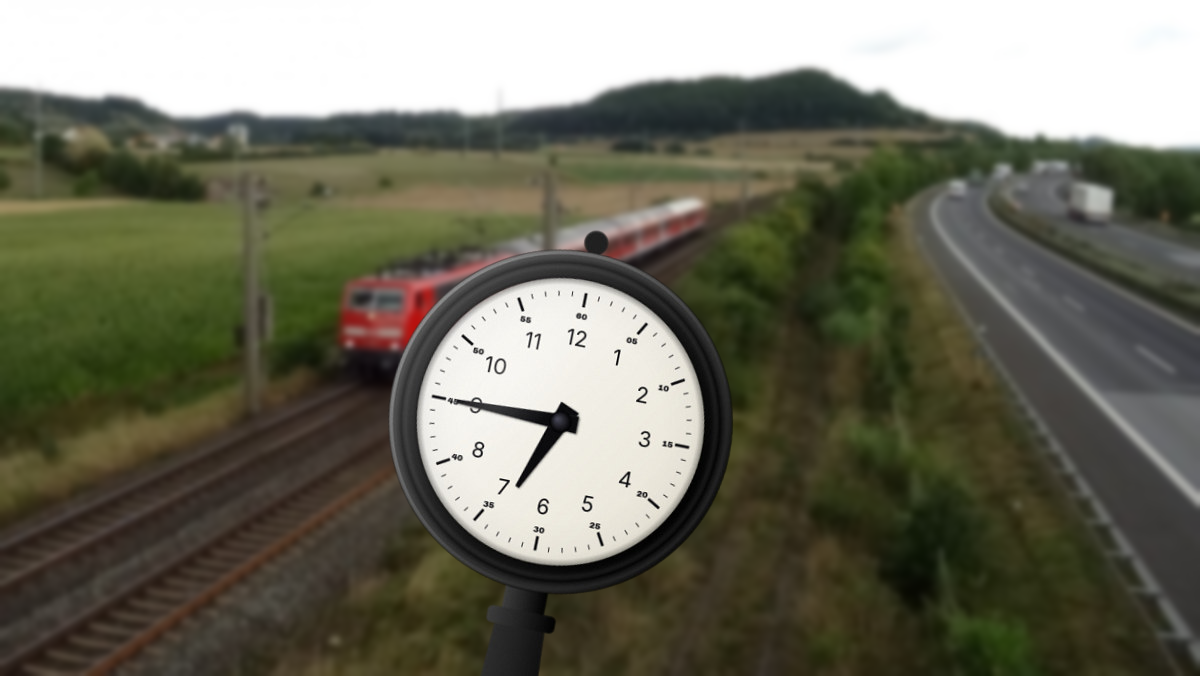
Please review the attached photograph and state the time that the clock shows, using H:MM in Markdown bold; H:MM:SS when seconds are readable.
**6:45**
